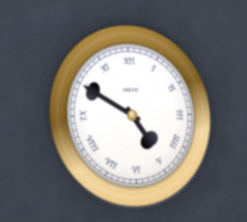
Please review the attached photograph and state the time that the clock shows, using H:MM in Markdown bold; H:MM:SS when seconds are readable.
**4:50**
